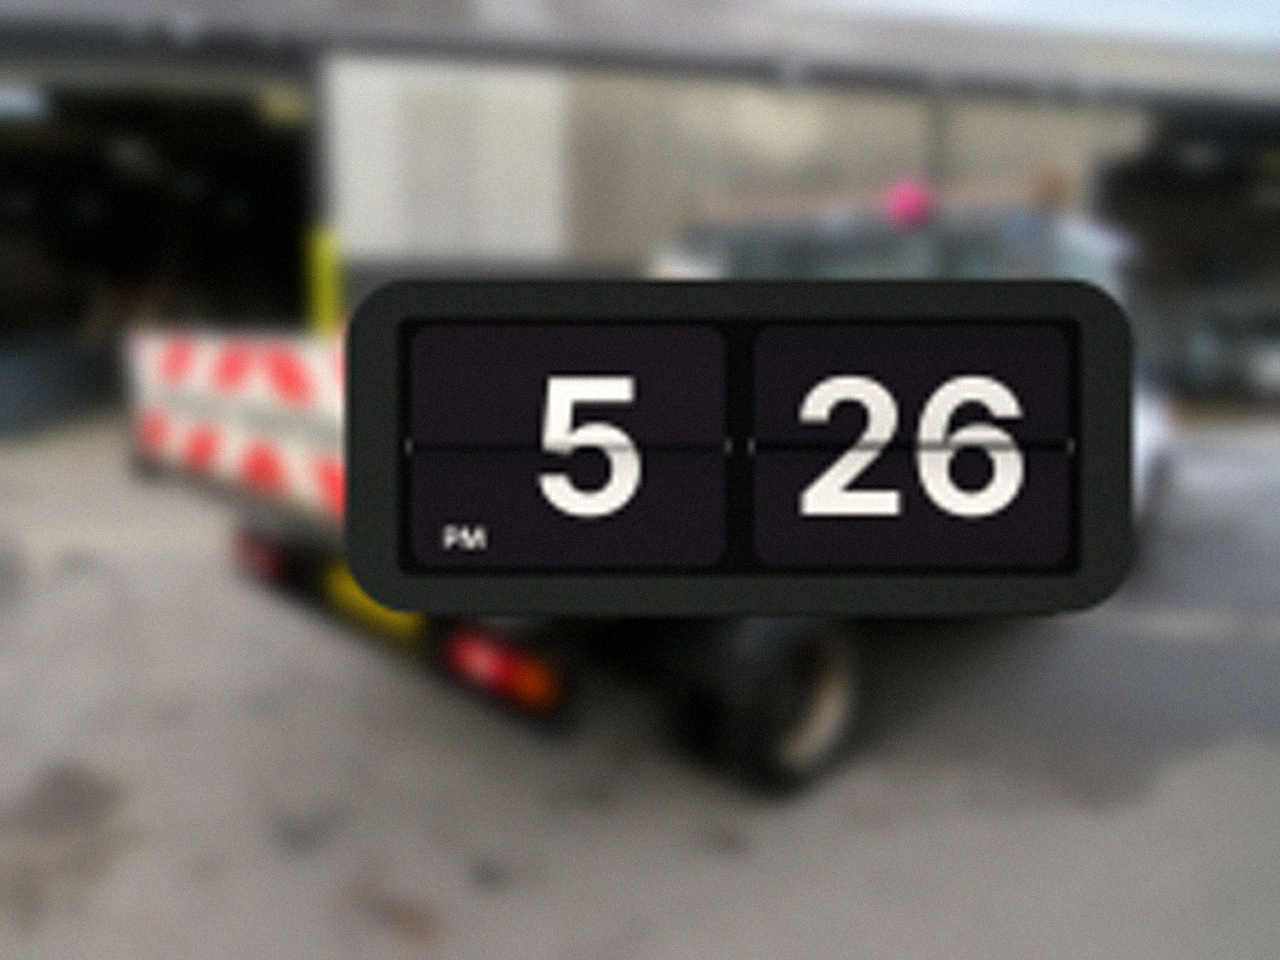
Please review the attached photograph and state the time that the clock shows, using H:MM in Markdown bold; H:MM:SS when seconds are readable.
**5:26**
